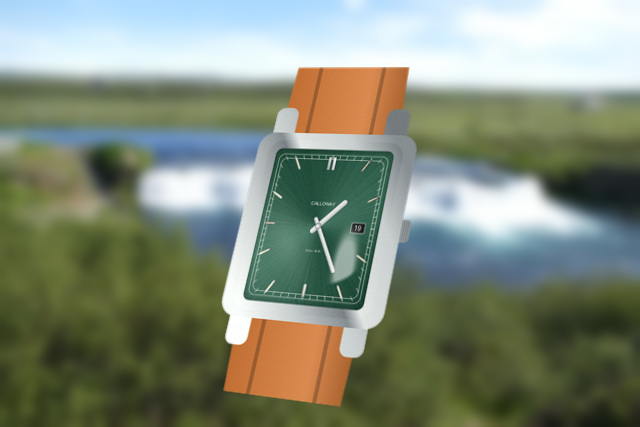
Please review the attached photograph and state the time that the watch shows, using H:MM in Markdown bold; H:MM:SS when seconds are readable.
**1:25**
